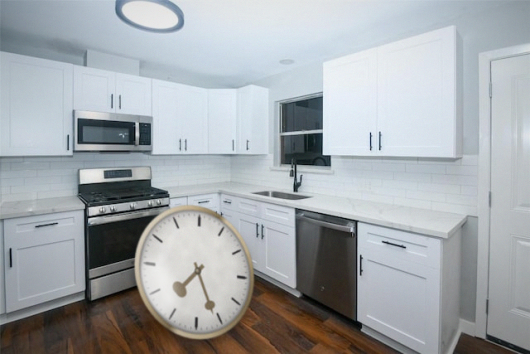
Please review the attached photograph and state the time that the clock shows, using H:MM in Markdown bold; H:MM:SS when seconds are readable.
**7:26**
